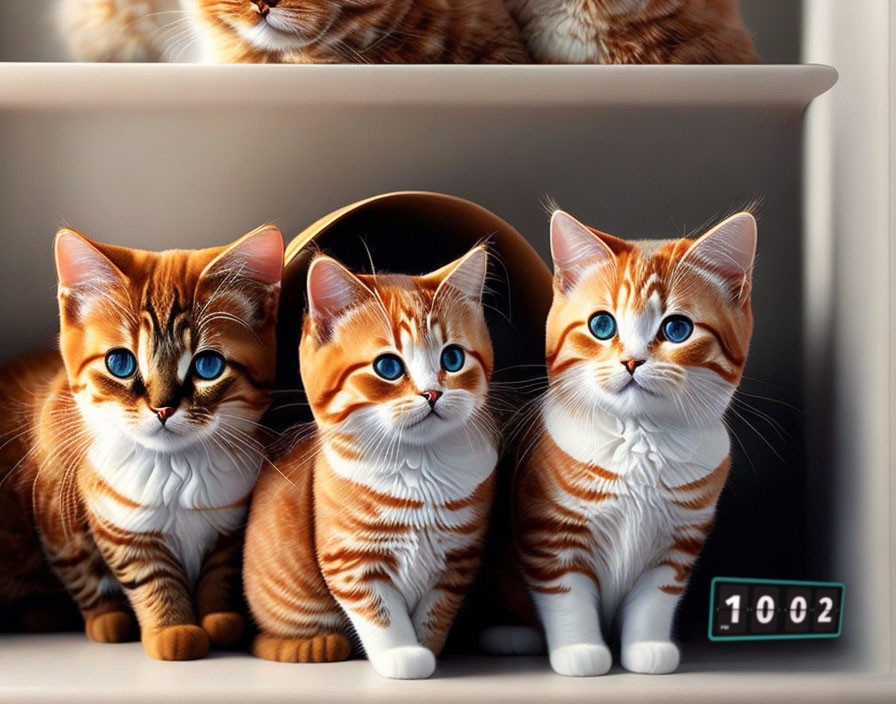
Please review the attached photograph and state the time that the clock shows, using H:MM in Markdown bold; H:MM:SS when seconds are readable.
**10:02**
